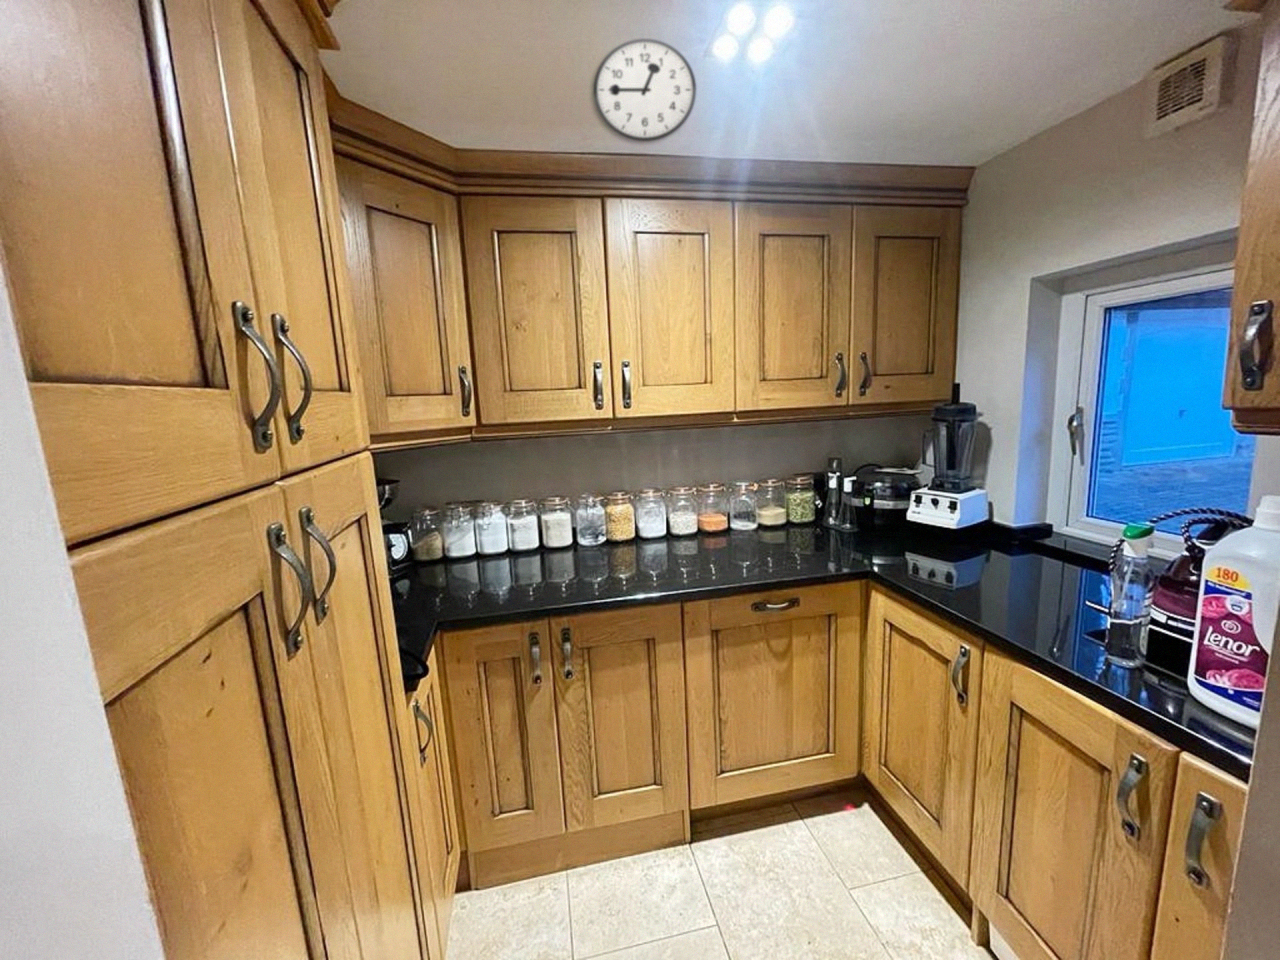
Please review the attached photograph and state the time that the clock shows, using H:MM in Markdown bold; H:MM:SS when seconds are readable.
**12:45**
